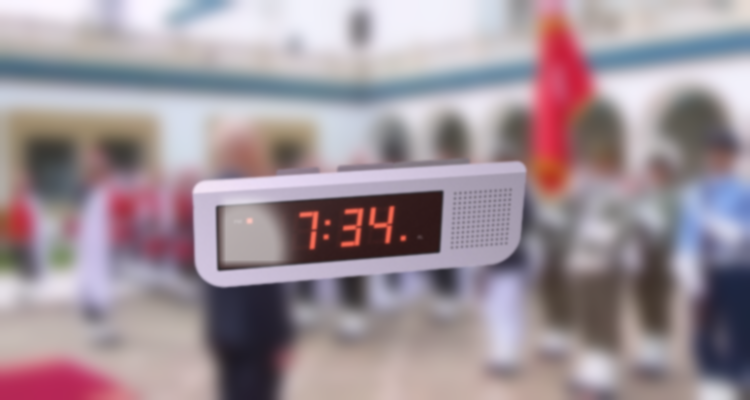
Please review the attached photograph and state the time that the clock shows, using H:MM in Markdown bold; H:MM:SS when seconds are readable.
**7:34**
